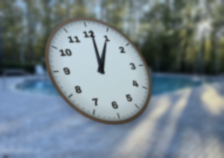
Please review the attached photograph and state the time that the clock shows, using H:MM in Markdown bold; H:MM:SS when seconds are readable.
**1:01**
